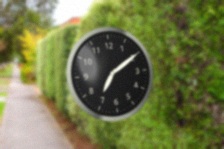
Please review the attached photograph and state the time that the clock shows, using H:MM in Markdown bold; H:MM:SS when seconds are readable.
**7:10**
